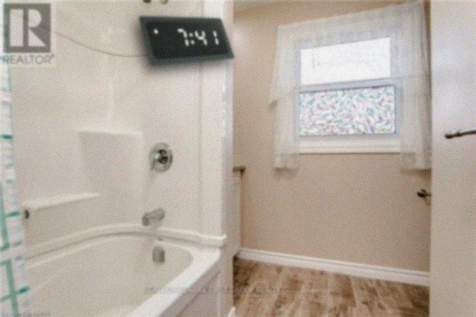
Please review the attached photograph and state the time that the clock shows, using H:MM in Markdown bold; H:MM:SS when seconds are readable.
**7:41**
